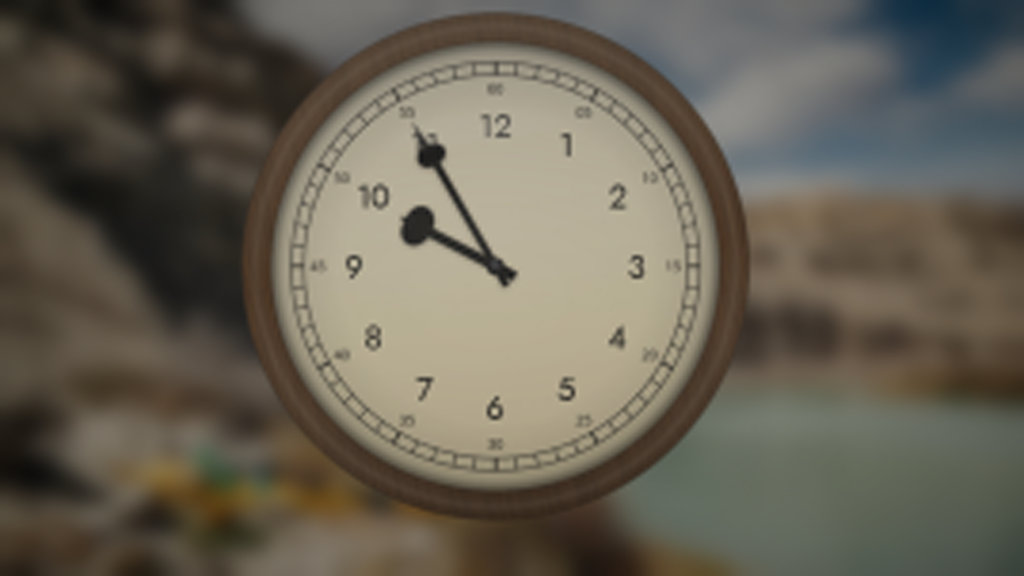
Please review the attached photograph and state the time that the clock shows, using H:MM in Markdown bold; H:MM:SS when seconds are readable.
**9:55**
